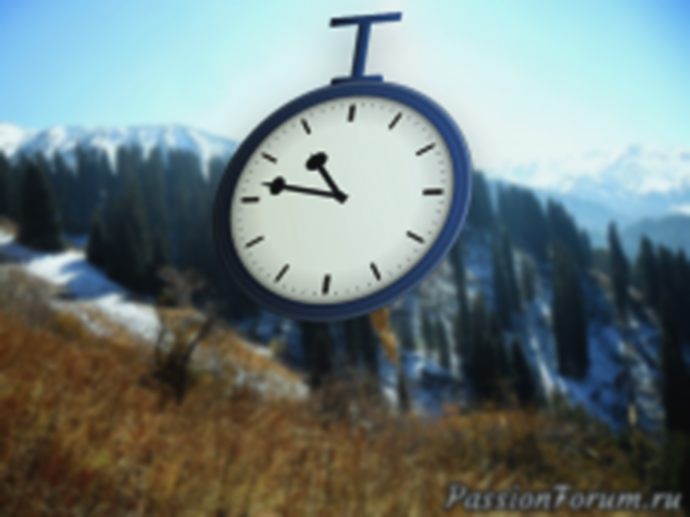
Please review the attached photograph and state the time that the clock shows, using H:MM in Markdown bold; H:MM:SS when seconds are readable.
**10:47**
